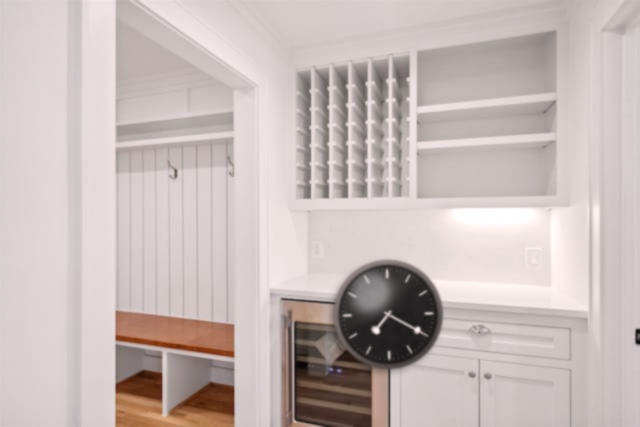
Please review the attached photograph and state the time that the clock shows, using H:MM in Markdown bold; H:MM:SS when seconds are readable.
**7:20**
